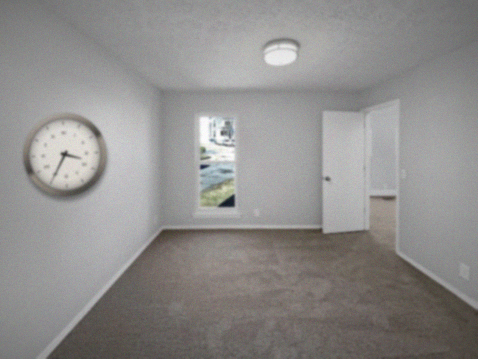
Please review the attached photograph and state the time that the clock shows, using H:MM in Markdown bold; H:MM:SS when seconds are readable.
**3:35**
